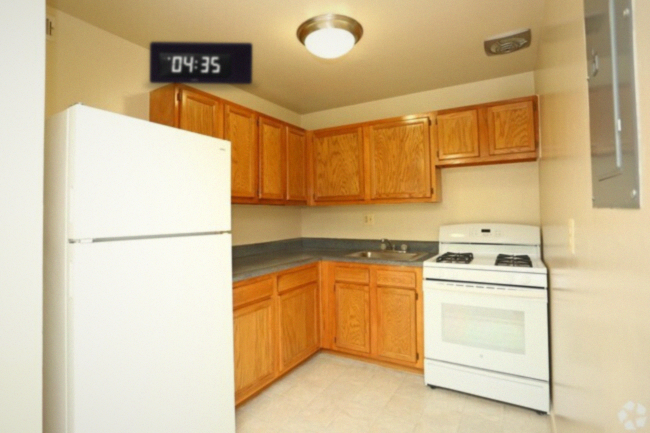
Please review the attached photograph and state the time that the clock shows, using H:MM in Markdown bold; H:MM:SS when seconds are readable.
**4:35**
